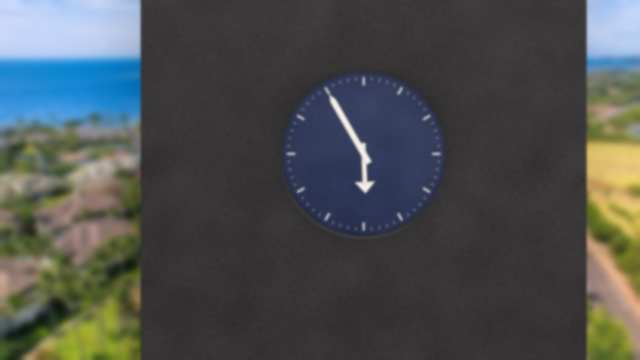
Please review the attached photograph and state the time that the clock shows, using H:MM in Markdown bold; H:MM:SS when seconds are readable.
**5:55**
